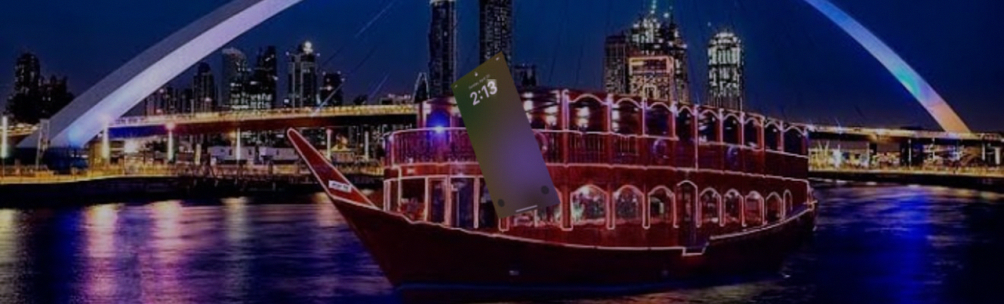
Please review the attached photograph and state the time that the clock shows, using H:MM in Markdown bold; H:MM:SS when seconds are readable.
**2:13**
